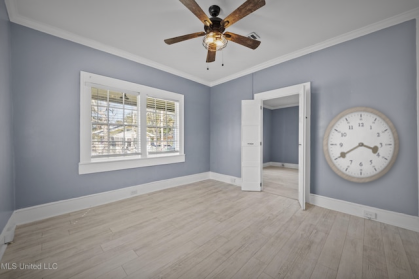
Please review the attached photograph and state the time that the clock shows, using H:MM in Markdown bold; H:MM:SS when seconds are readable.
**3:40**
